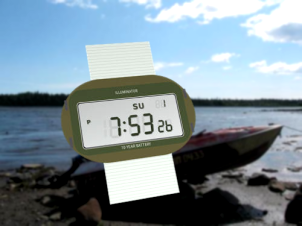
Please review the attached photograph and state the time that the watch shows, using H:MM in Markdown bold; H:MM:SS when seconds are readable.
**7:53:26**
